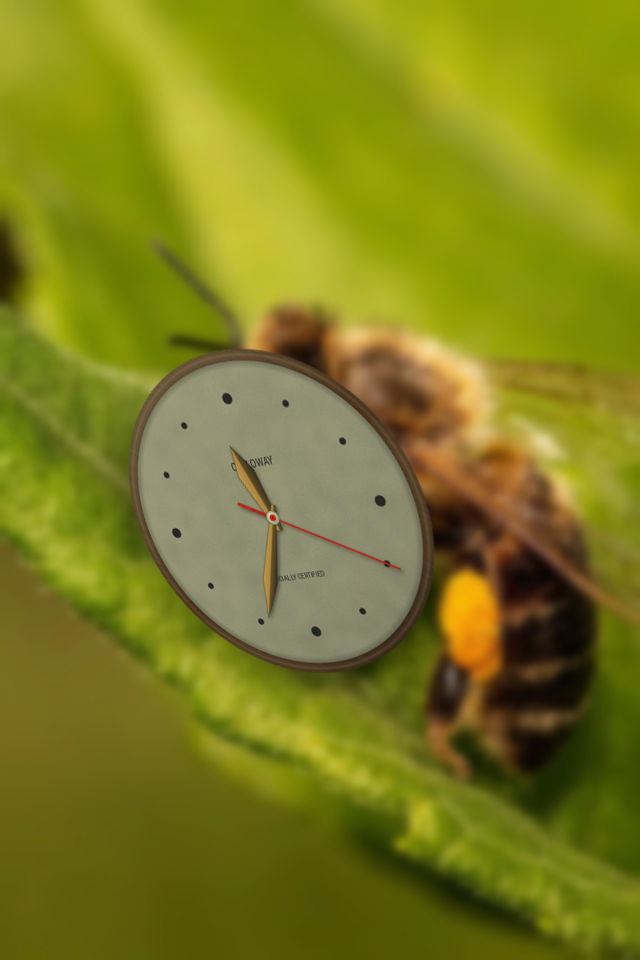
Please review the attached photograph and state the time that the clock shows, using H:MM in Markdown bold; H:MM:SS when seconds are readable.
**11:34:20**
